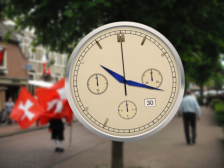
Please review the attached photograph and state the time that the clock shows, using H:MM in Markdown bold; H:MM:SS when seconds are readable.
**10:18**
